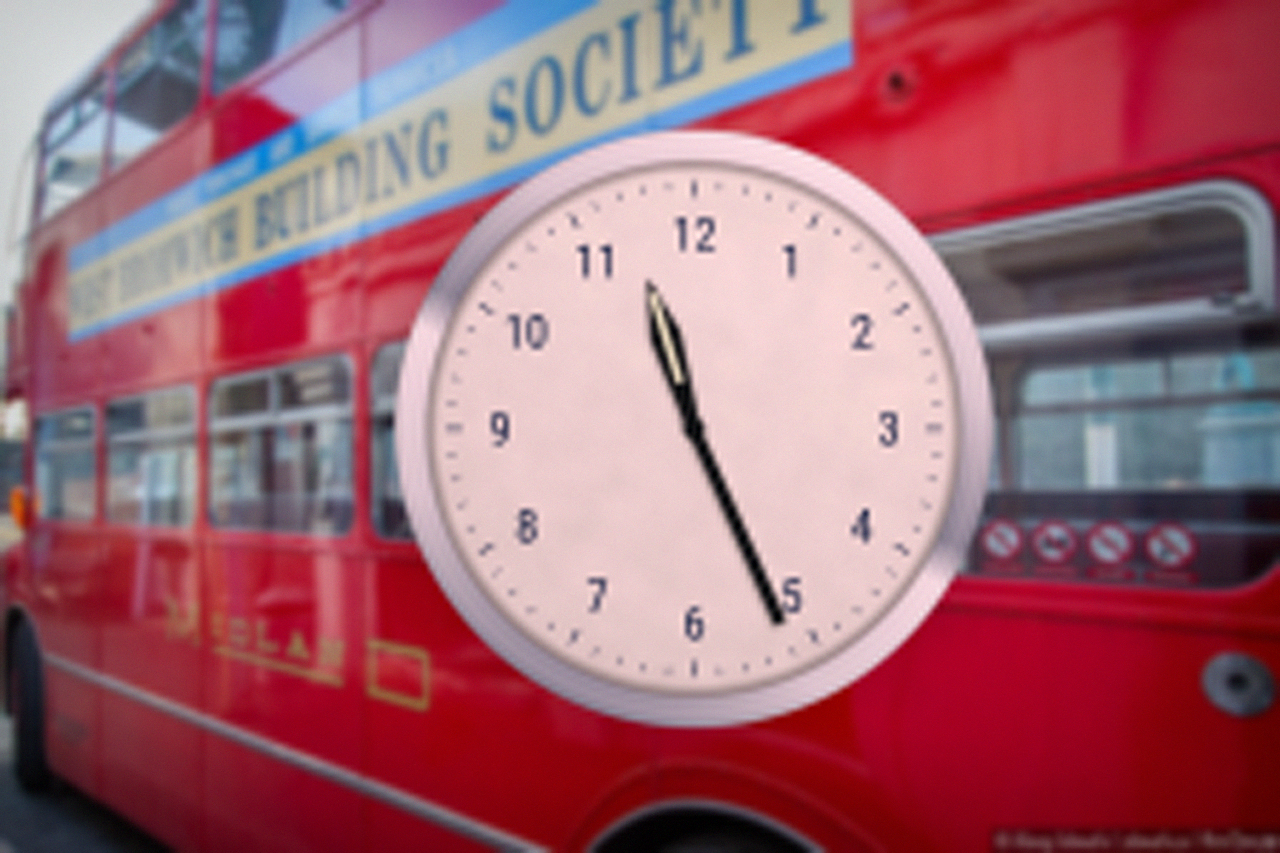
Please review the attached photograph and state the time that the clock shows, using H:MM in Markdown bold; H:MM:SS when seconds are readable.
**11:26**
